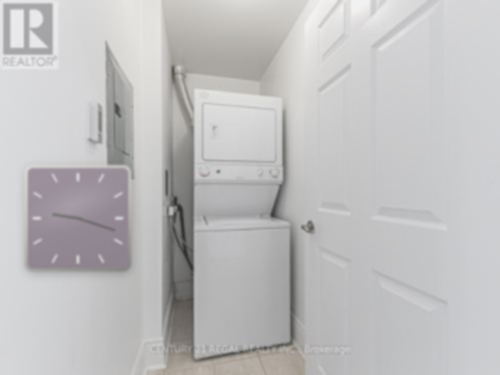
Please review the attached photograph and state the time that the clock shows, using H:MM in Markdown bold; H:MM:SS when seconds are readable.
**9:18**
